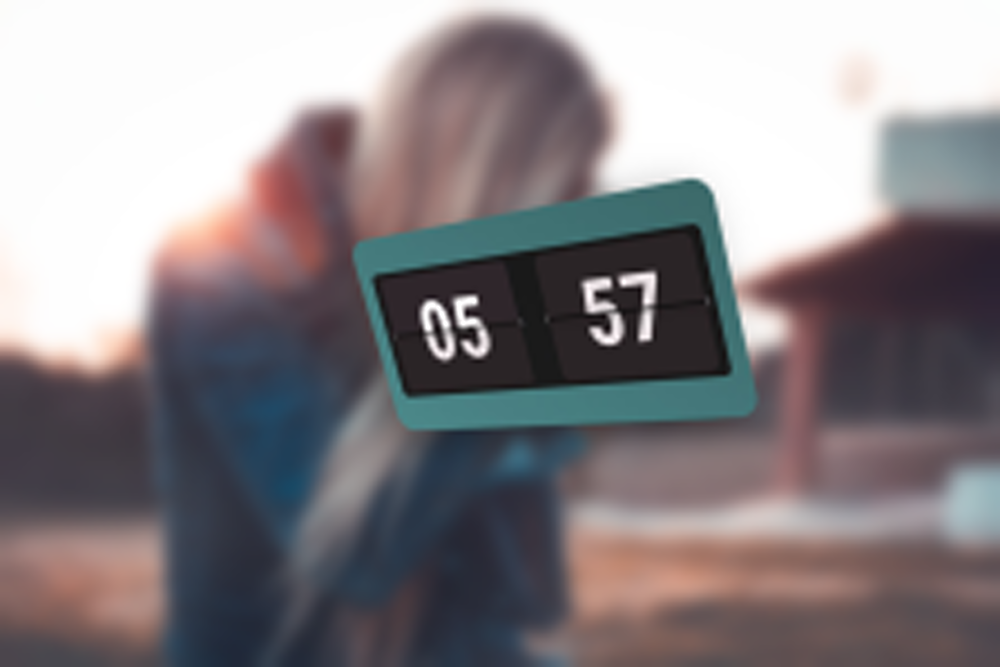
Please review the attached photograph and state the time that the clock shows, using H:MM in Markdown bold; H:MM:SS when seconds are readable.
**5:57**
